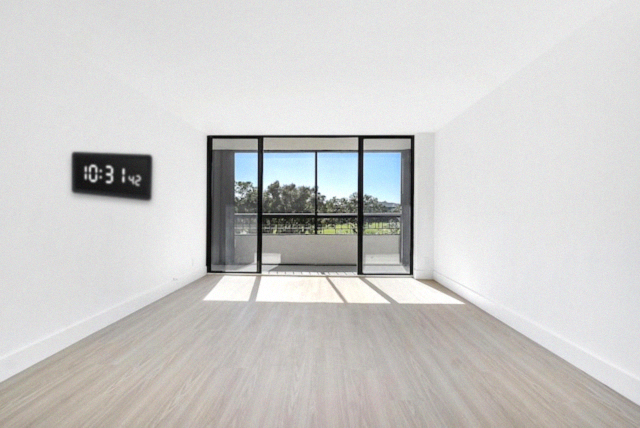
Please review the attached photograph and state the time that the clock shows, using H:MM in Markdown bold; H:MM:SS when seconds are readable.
**10:31**
